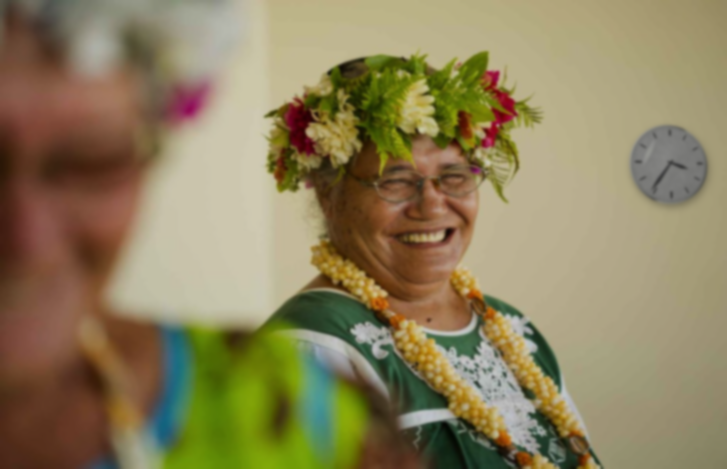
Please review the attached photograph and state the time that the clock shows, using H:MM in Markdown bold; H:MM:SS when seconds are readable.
**3:36**
